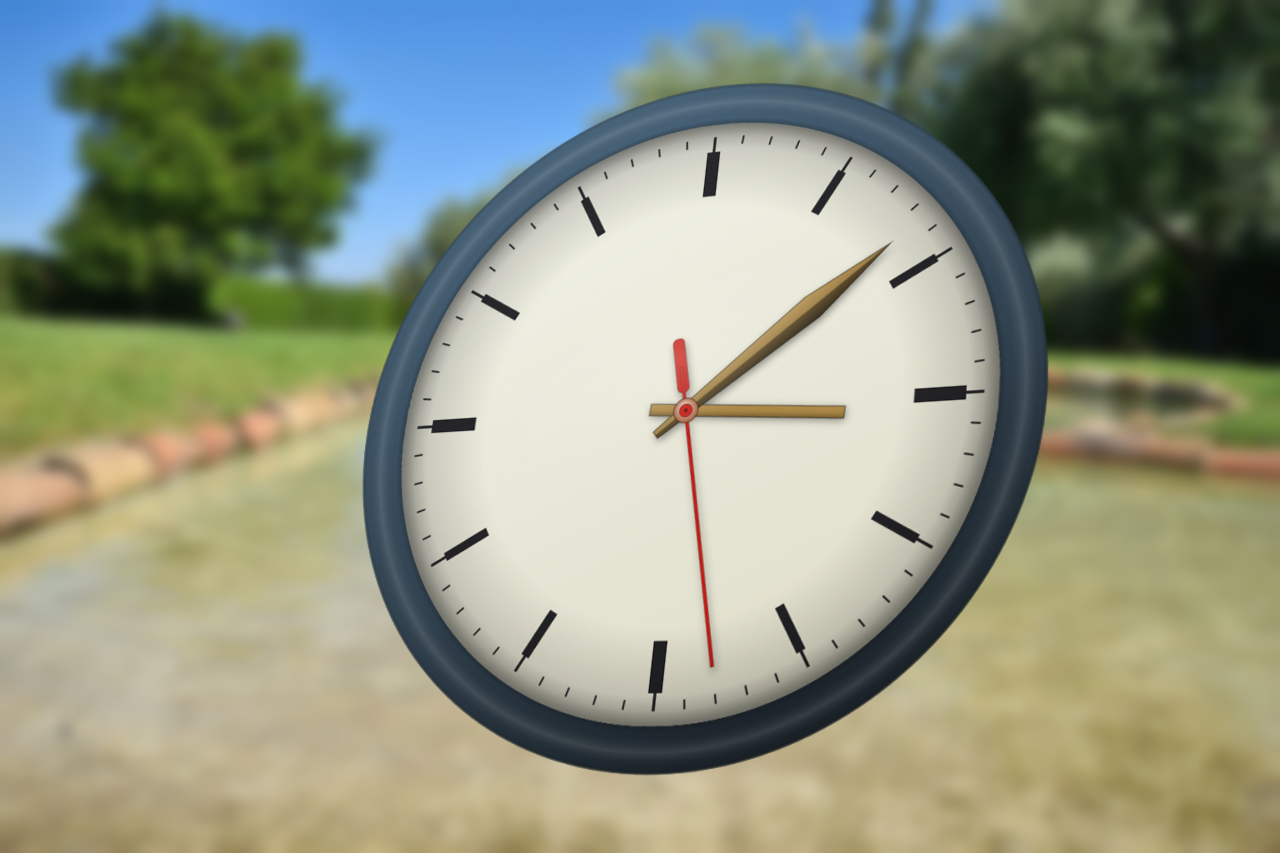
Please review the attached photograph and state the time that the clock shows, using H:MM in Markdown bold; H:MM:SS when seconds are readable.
**3:08:28**
